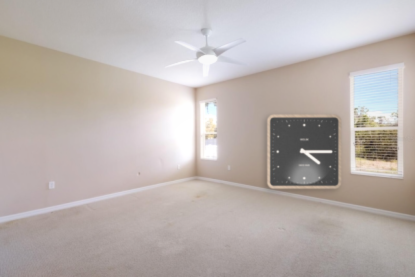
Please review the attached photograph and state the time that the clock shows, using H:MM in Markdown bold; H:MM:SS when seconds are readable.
**4:15**
